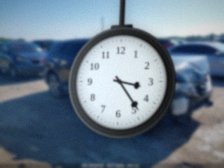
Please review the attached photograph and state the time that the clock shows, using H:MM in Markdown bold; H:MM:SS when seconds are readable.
**3:24**
